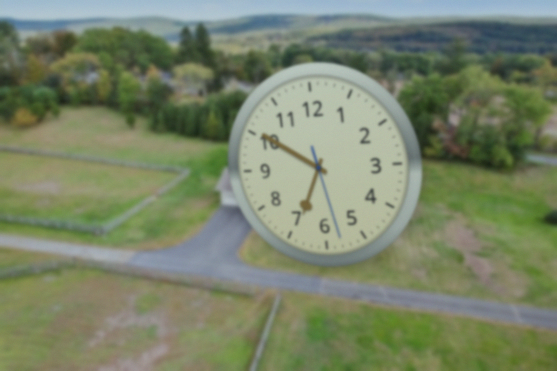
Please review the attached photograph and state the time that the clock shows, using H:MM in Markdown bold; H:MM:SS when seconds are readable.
**6:50:28**
